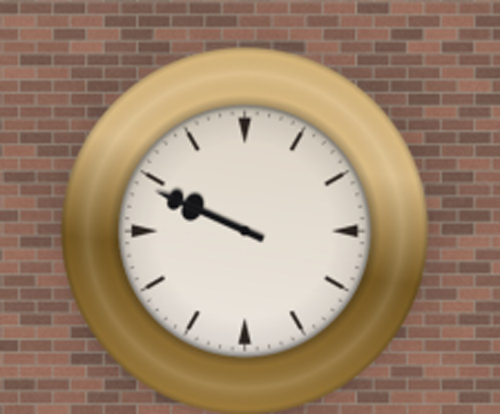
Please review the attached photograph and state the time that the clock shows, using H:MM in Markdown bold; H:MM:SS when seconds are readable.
**9:49**
